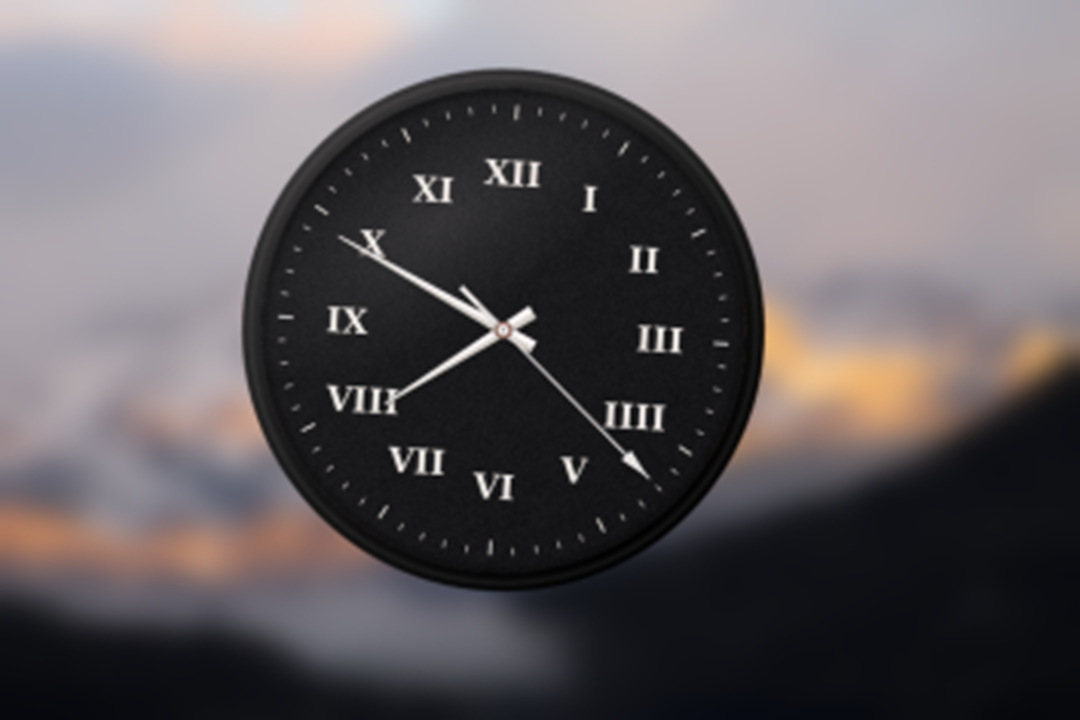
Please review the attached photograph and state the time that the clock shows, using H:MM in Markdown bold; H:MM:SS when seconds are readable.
**7:49:22**
